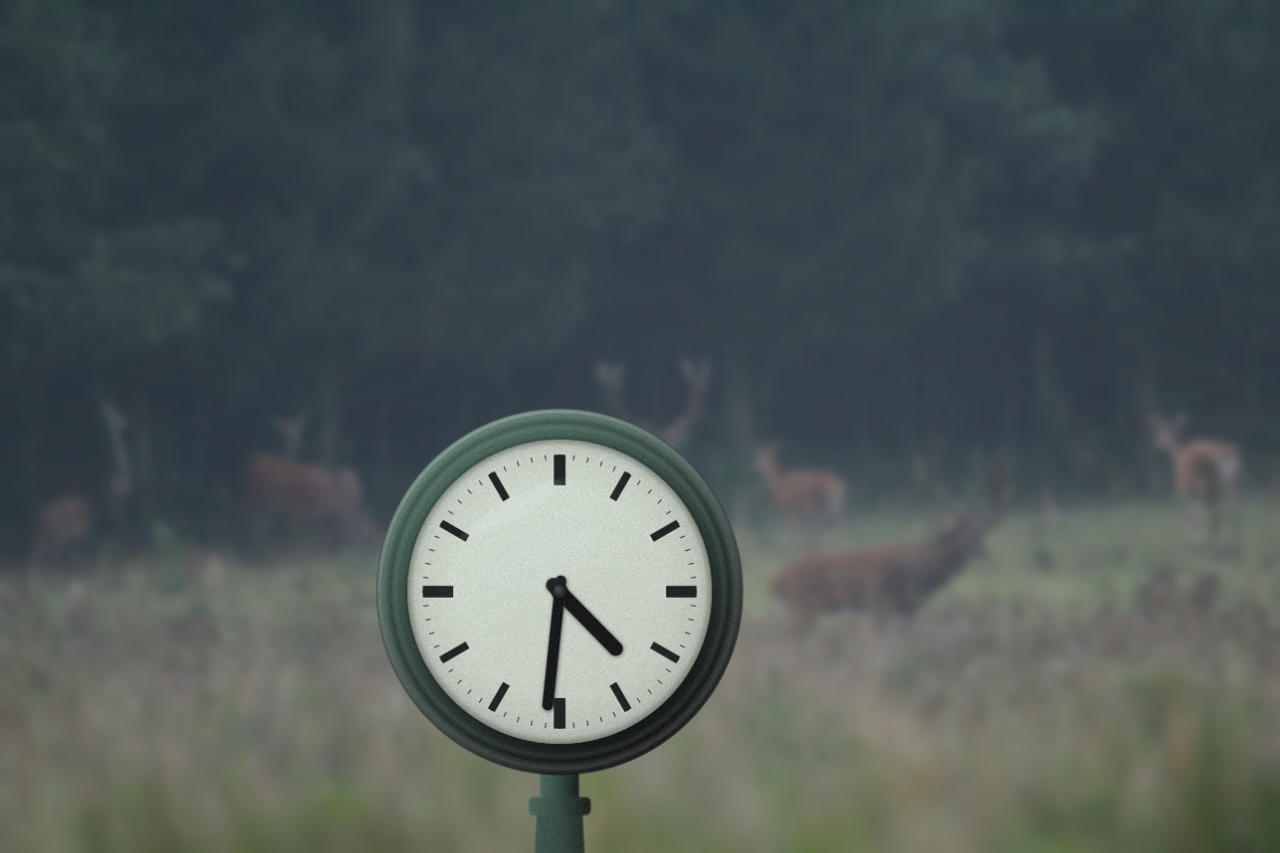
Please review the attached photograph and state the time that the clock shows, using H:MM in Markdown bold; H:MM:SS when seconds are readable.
**4:31**
